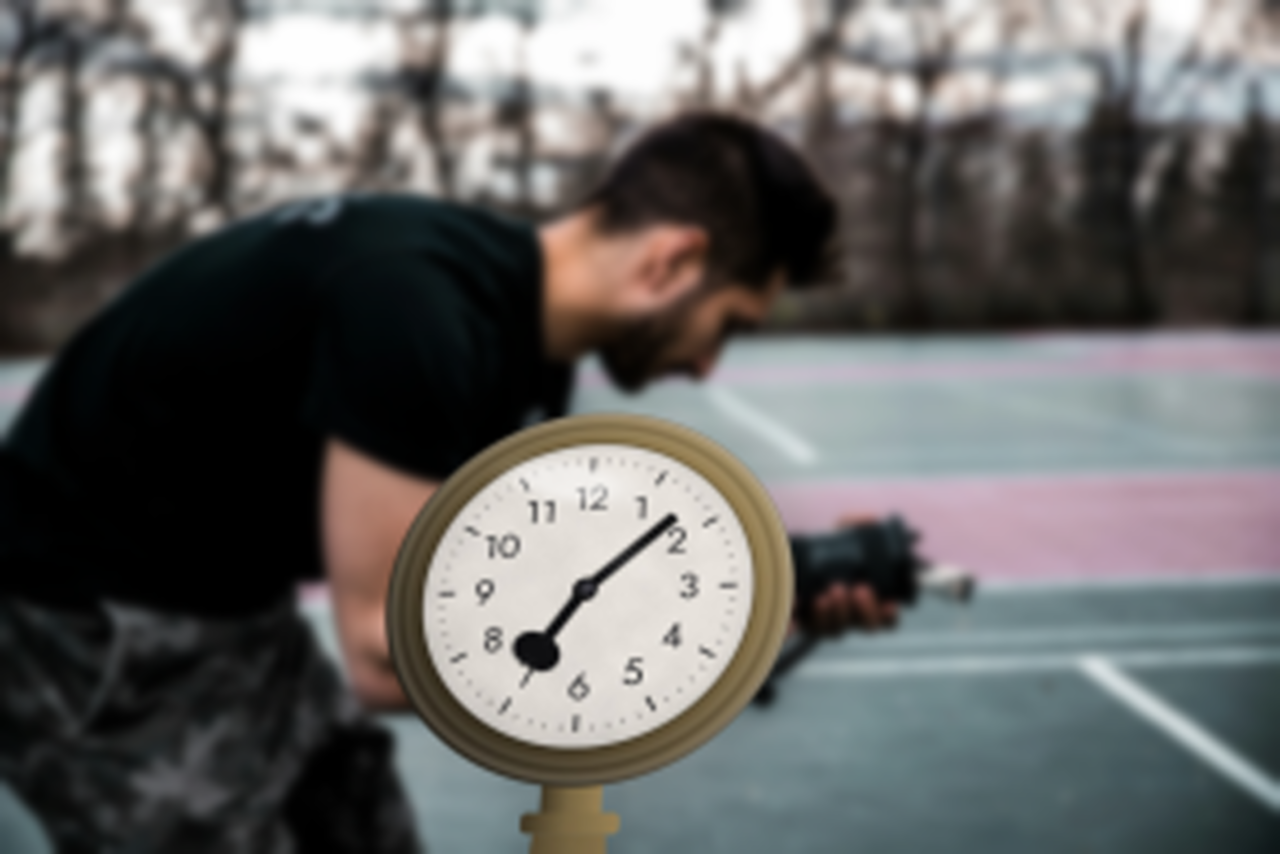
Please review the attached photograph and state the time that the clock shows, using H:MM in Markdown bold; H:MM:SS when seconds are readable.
**7:08**
